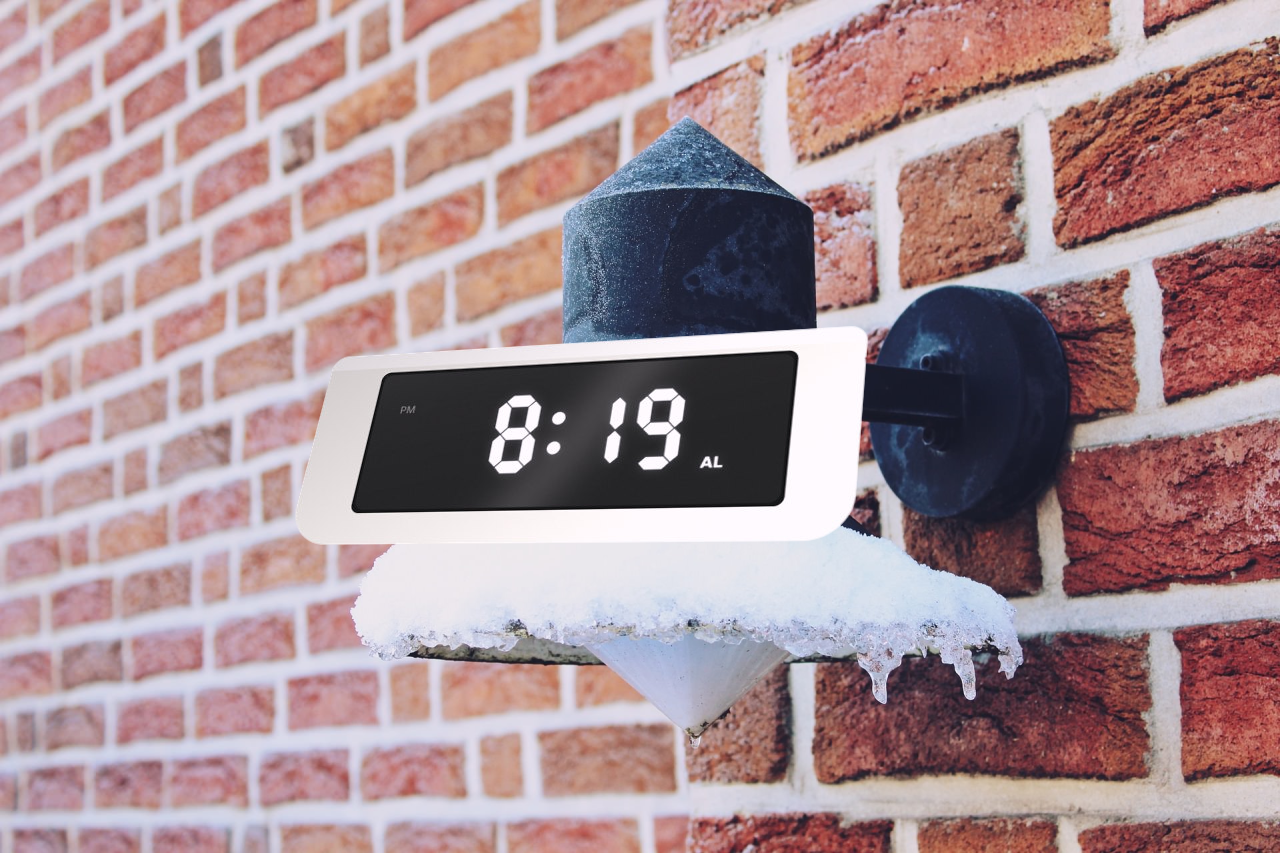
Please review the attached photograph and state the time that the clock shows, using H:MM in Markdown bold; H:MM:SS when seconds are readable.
**8:19**
